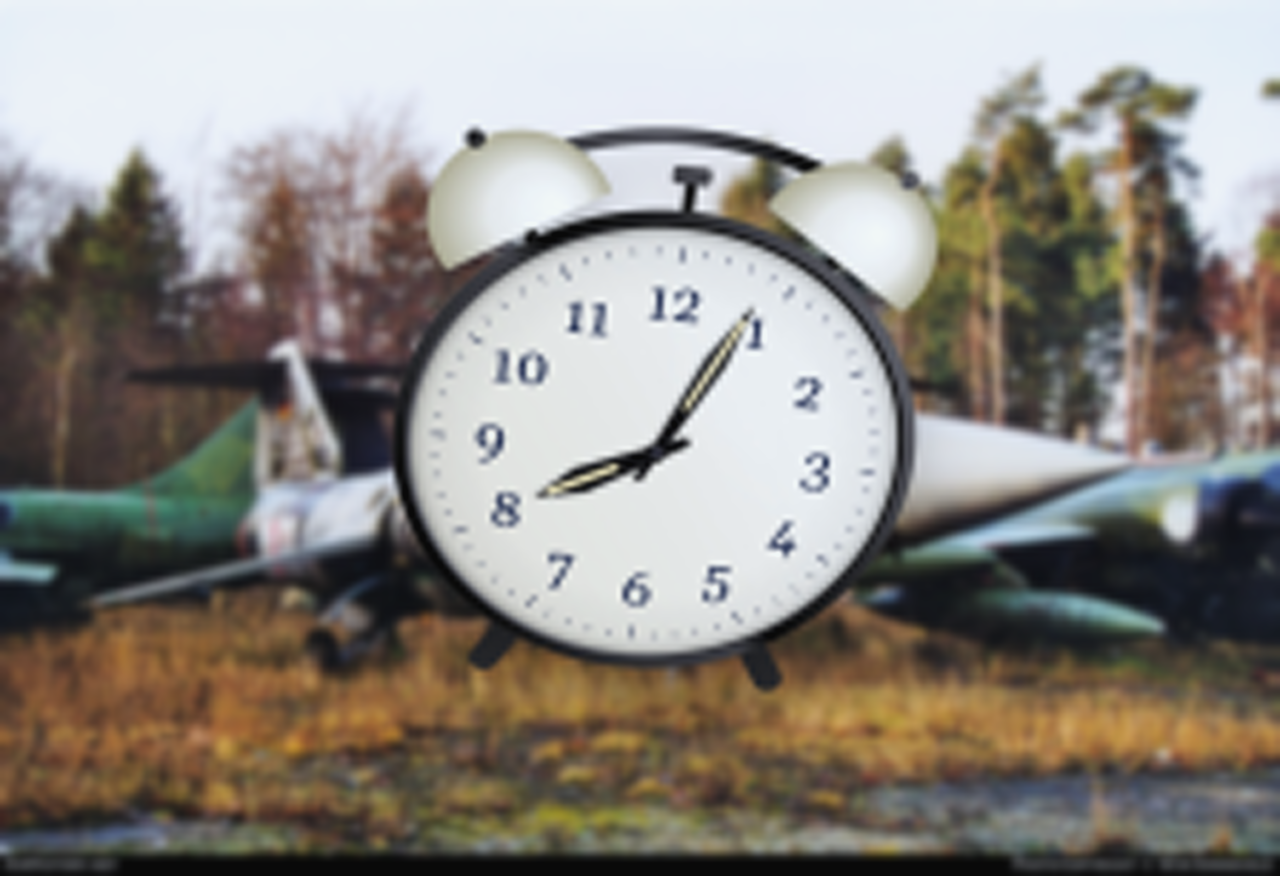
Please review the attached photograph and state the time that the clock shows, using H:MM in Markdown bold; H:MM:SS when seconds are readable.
**8:04**
